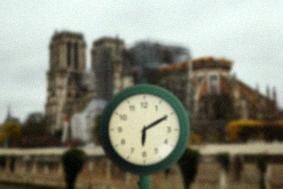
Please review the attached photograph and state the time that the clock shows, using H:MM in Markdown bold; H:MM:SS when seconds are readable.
**6:10**
